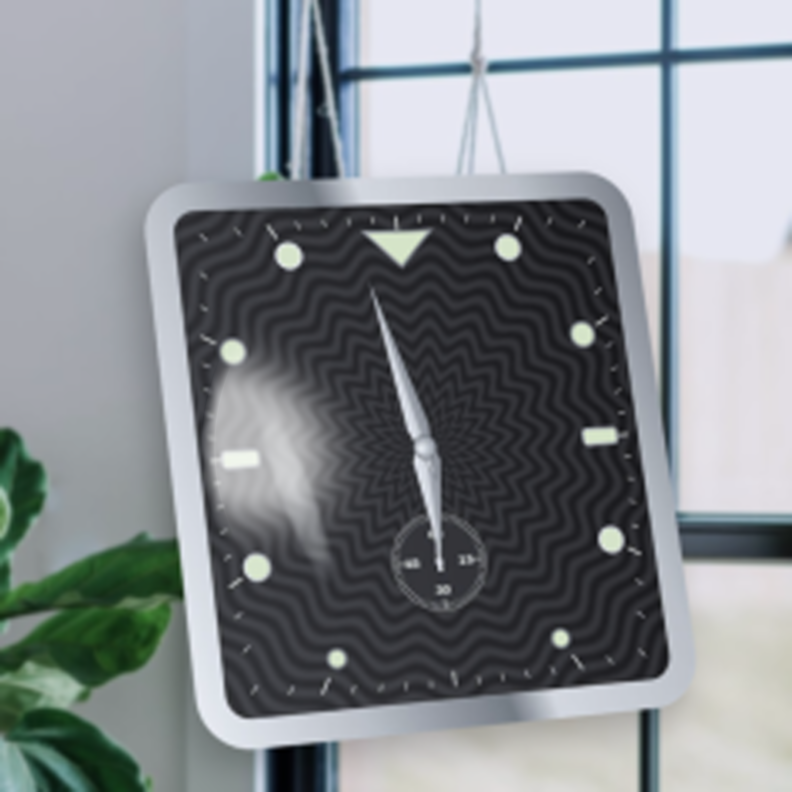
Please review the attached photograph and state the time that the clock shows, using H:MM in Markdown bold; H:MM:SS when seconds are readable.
**5:58**
